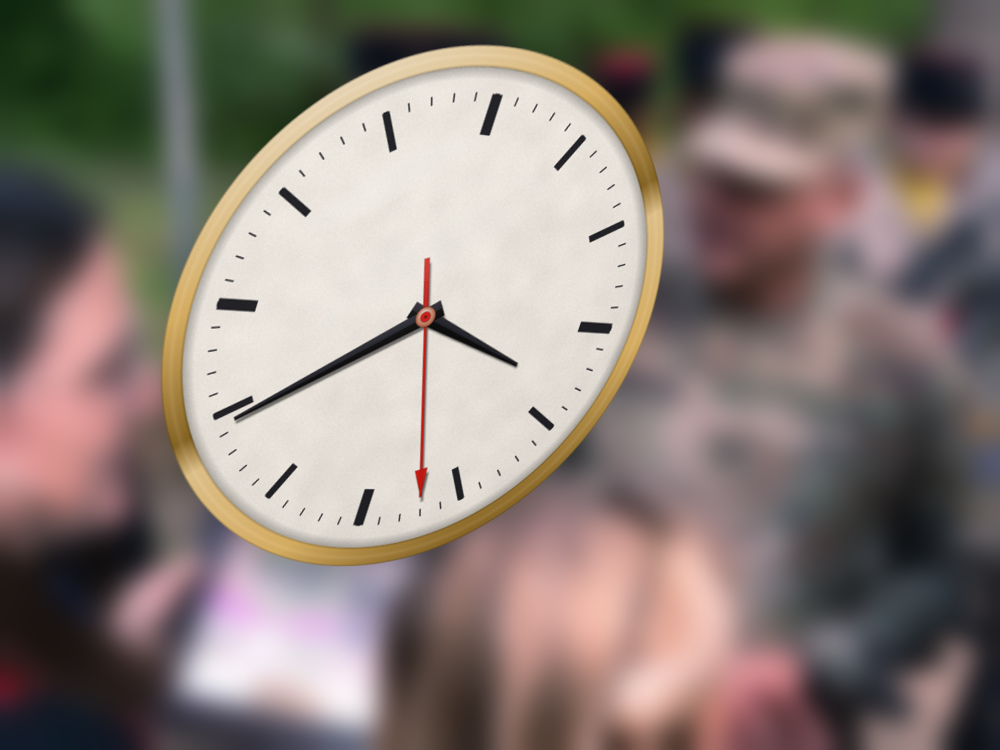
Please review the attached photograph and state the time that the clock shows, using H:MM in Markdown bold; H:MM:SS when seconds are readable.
**3:39:27**
